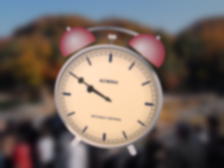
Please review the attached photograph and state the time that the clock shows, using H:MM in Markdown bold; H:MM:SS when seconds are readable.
**9:50**
